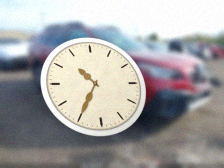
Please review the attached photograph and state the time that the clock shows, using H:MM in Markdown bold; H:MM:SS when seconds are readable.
**10:35**
